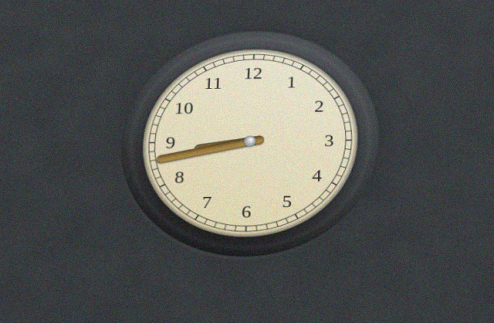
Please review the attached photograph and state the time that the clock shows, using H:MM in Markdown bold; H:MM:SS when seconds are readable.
**8:43**
